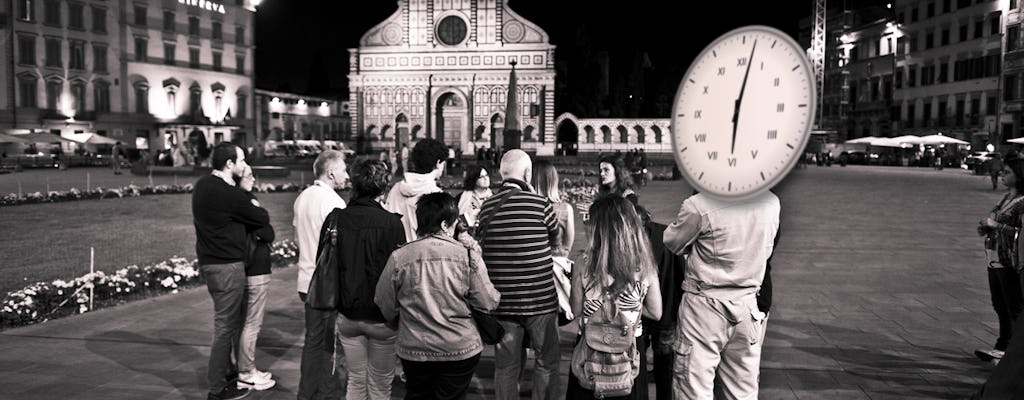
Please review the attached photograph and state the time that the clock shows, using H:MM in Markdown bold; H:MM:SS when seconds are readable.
**6:02**
